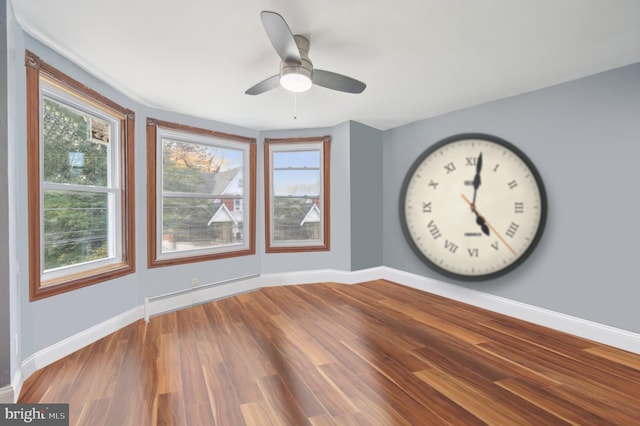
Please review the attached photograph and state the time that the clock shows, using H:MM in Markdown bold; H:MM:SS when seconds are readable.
**5:01:23**
